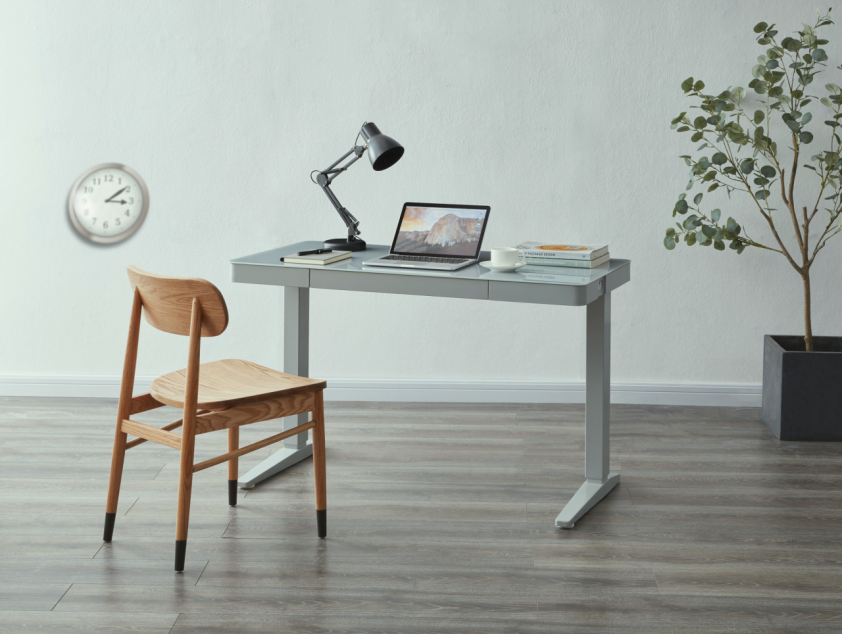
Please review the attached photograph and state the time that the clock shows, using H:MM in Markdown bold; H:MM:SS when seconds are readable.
**3:09**
